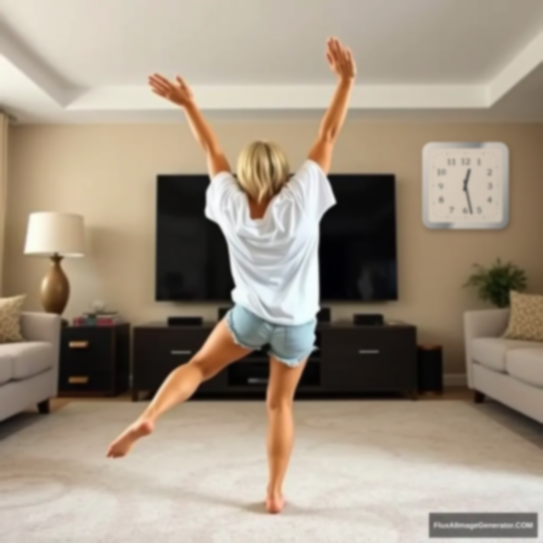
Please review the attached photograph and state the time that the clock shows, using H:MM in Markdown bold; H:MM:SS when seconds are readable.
**12:28**
